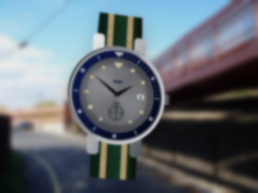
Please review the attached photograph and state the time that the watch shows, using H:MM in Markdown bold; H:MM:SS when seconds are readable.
**1:51**
